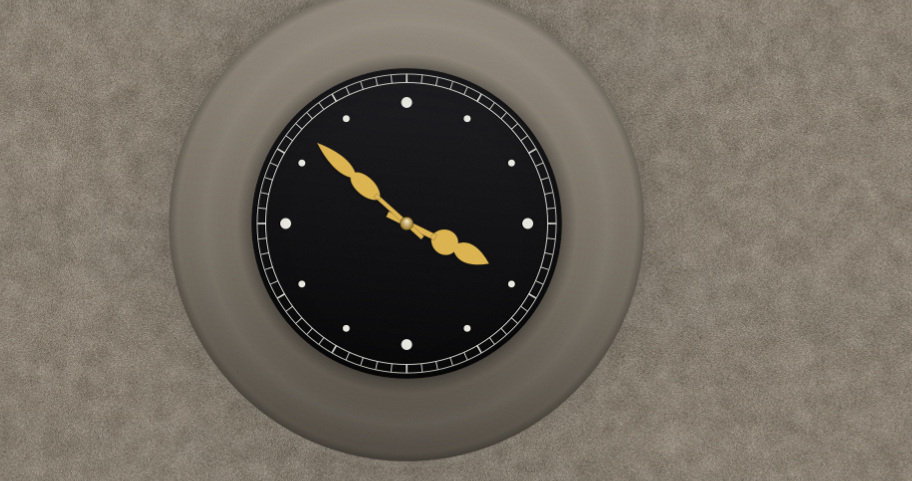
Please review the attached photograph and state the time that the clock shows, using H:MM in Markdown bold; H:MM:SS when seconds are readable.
**3:52**
